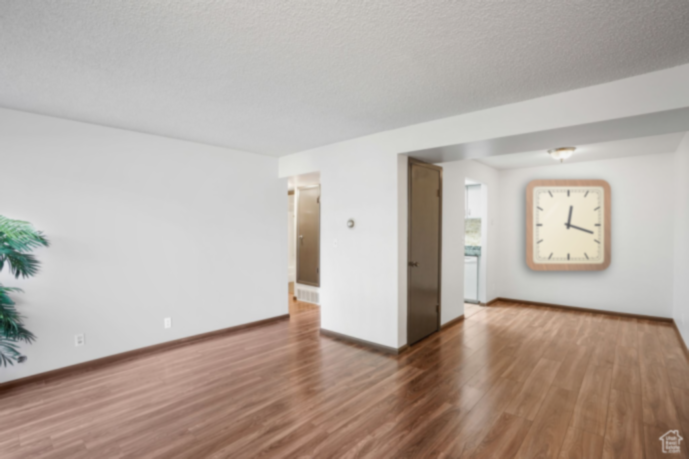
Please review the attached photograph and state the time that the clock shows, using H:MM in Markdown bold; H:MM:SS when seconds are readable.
**12:18**
